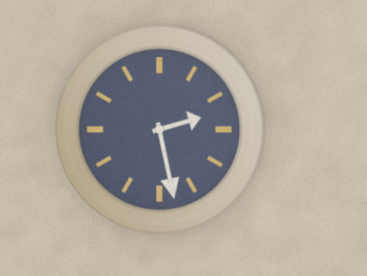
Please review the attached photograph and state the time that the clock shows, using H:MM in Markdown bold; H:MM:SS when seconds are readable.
**2:28**
